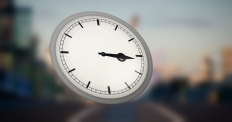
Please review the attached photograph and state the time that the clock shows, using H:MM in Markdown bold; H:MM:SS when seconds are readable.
**3:16**
